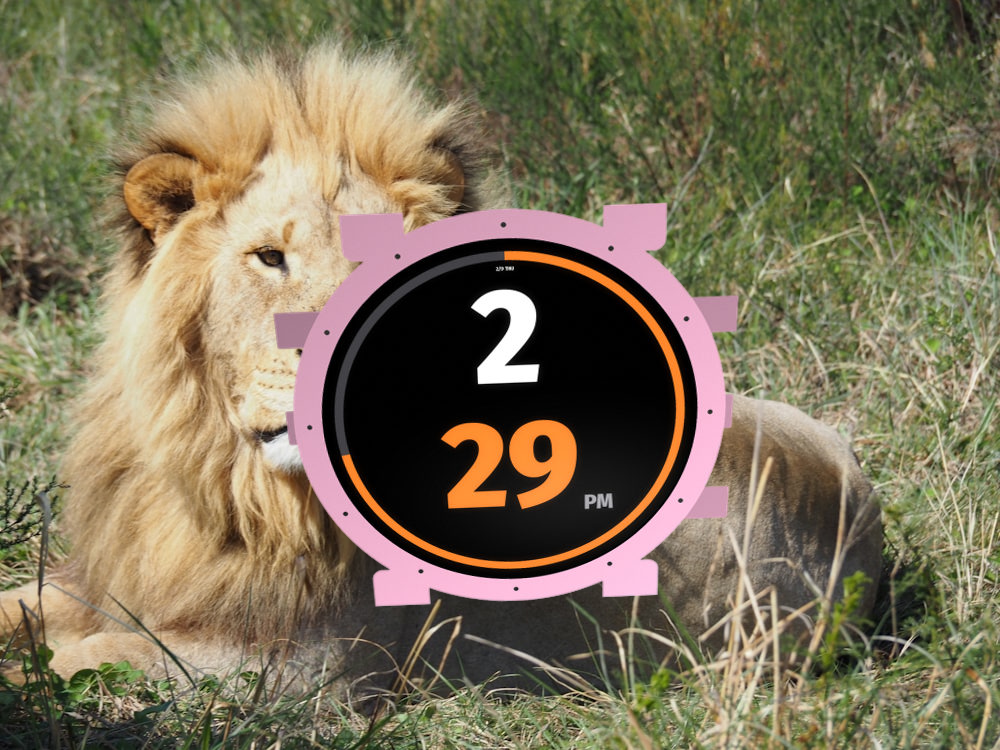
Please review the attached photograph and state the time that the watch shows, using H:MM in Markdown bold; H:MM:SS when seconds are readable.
**2:29**
